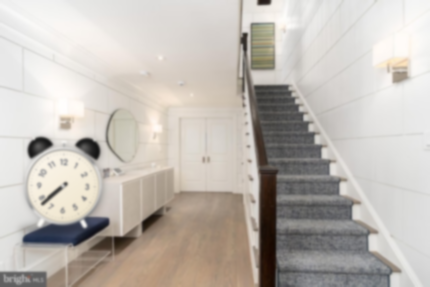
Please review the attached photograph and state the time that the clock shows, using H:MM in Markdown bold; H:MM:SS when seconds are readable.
**7:38**
